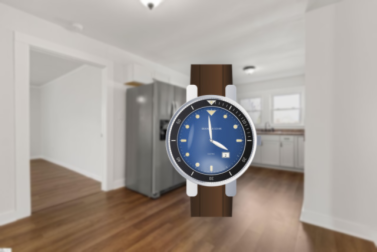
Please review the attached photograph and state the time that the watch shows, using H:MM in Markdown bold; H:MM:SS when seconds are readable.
**3:59**
